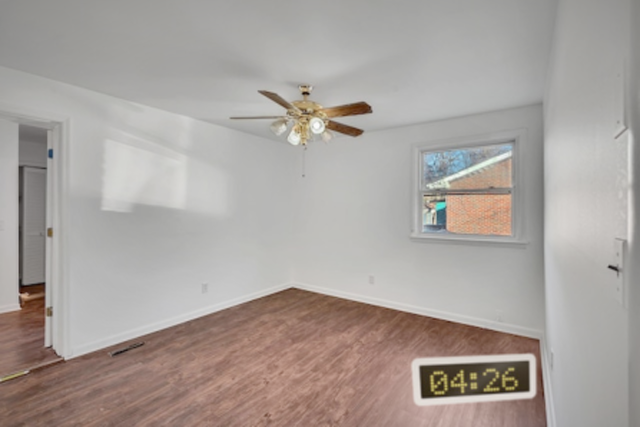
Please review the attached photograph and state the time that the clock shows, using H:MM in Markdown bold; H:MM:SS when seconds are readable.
**4:26**
